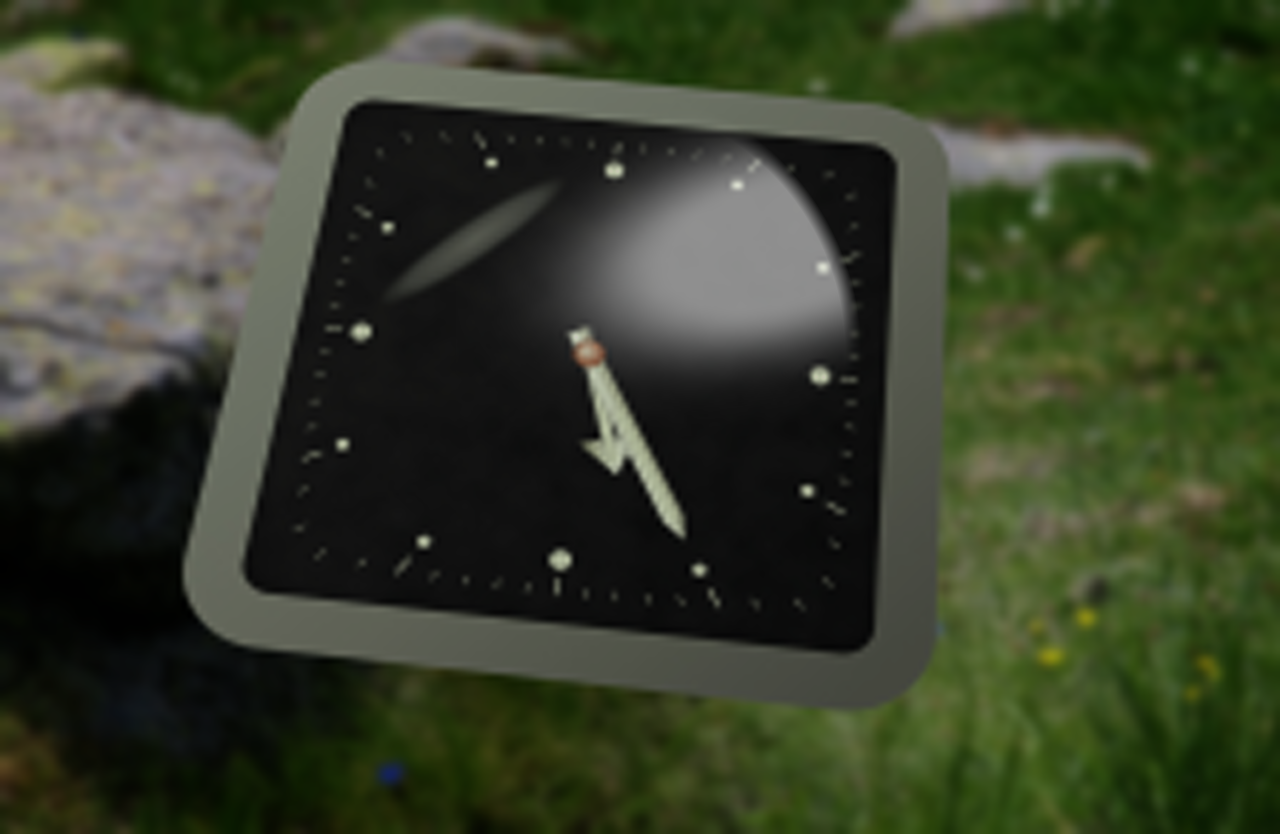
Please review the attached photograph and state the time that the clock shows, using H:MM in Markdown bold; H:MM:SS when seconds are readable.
**5:25**
